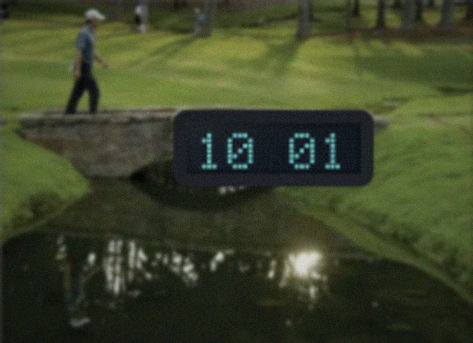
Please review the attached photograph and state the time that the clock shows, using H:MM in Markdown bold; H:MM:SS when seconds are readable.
**10:01**
